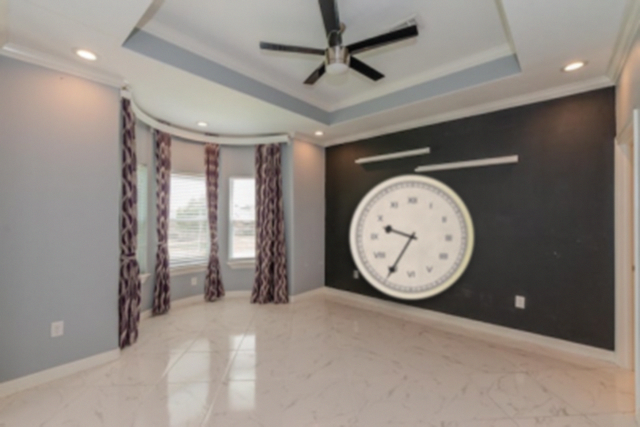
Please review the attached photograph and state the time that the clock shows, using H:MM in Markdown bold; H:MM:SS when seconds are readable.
**9:35**
